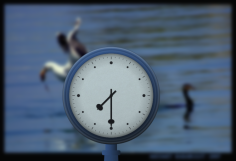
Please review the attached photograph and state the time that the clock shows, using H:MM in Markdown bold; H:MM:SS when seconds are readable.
**7:30**
